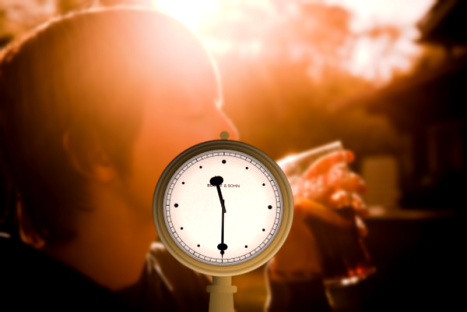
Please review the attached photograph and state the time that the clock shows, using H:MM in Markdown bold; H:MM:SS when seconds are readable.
**11:30**
